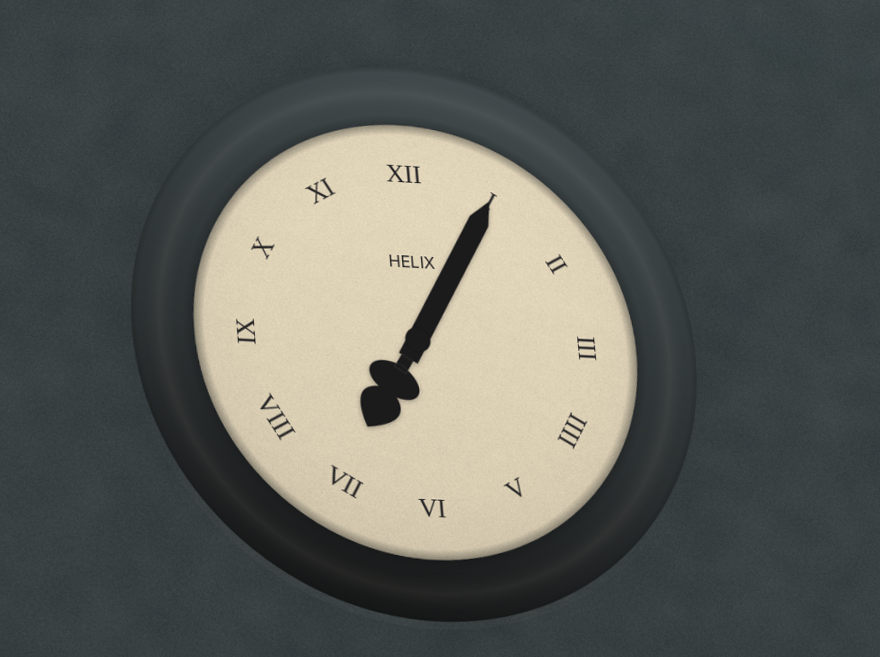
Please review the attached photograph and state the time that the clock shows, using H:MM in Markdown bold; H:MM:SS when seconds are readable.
**7:05**
